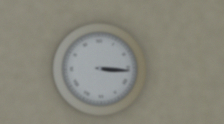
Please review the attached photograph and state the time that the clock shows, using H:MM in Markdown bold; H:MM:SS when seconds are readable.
**3:16**
